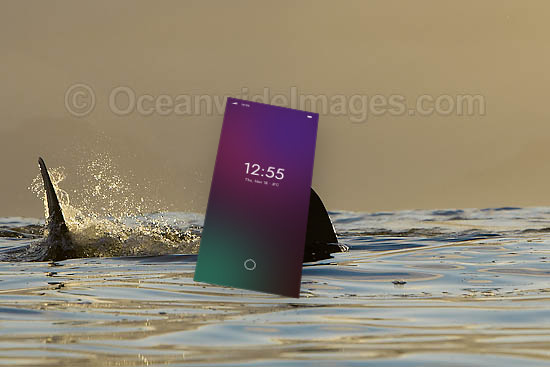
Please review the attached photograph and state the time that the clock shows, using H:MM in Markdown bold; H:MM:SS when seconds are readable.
**12:55**
